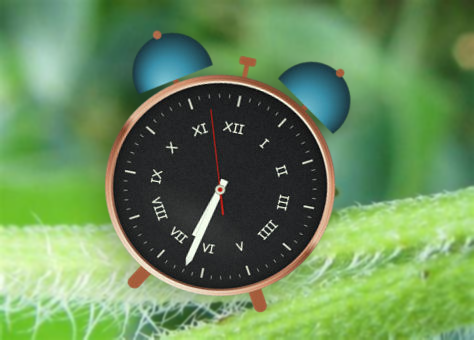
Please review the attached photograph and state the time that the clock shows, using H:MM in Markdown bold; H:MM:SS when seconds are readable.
**6:31:57**
